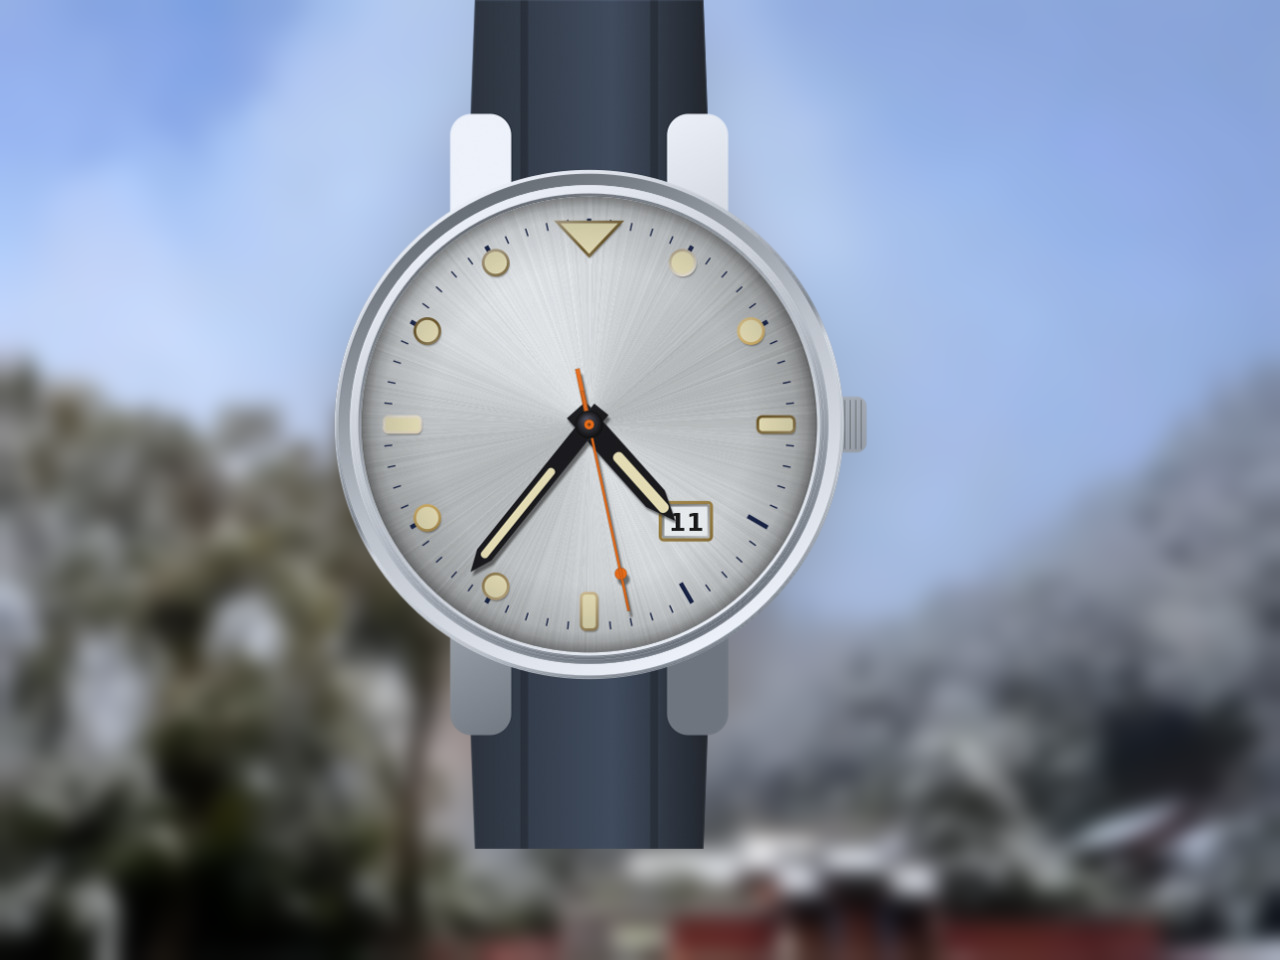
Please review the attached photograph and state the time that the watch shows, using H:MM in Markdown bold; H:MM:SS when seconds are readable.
**4:36:28**
